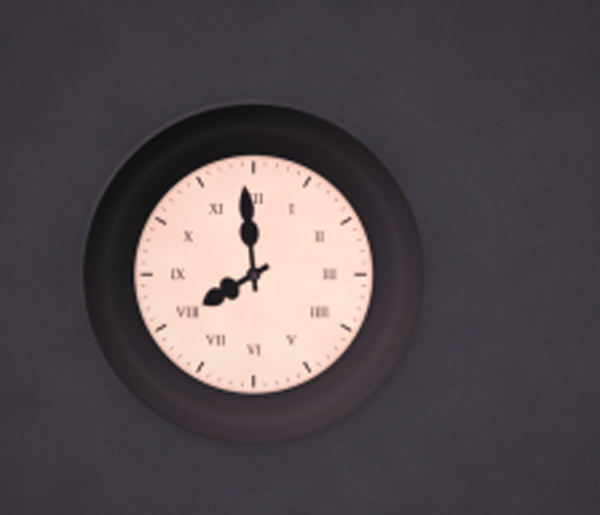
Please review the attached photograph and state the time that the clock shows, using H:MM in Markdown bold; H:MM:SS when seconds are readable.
**7:59**
